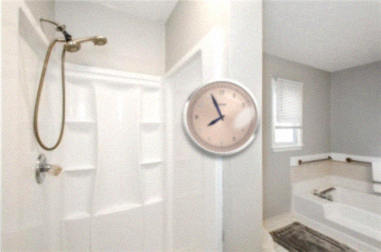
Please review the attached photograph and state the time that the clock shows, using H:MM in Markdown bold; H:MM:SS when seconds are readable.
**7:56**
